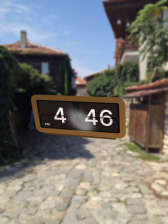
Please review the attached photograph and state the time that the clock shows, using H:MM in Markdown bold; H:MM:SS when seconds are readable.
**4:46**
